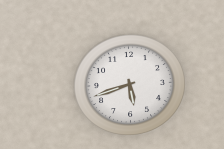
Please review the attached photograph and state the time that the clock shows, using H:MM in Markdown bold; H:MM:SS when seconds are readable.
**5:42**
